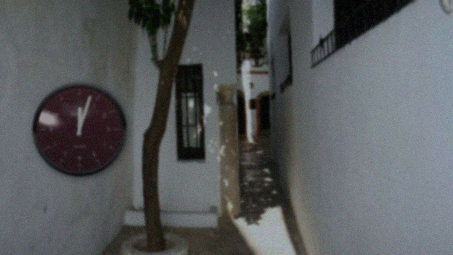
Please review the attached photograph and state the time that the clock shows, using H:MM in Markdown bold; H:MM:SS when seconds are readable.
**12:03**
